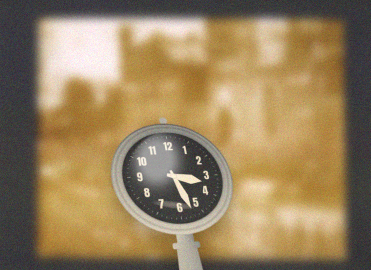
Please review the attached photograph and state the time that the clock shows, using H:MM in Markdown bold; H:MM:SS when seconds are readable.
**3:27**
